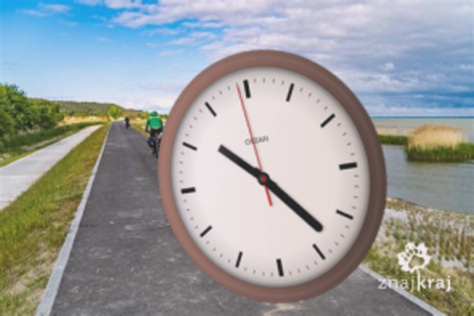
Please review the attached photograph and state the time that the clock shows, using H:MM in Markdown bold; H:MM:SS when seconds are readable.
**10:22:59**
